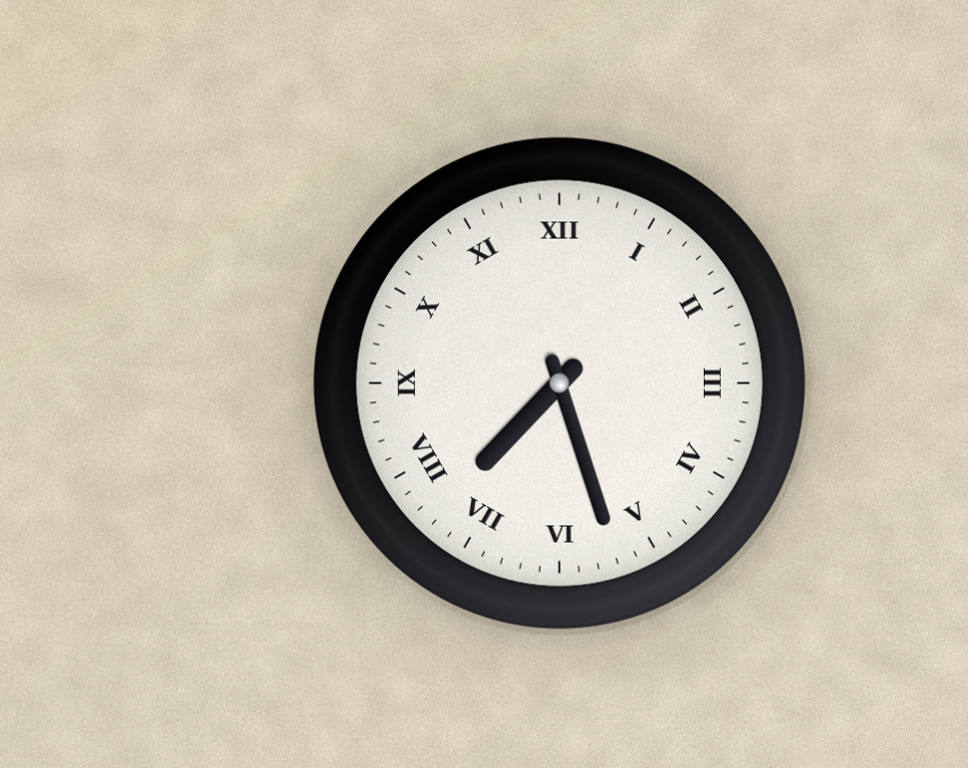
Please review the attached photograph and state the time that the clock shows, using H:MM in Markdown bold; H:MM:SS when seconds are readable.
**7:27**
